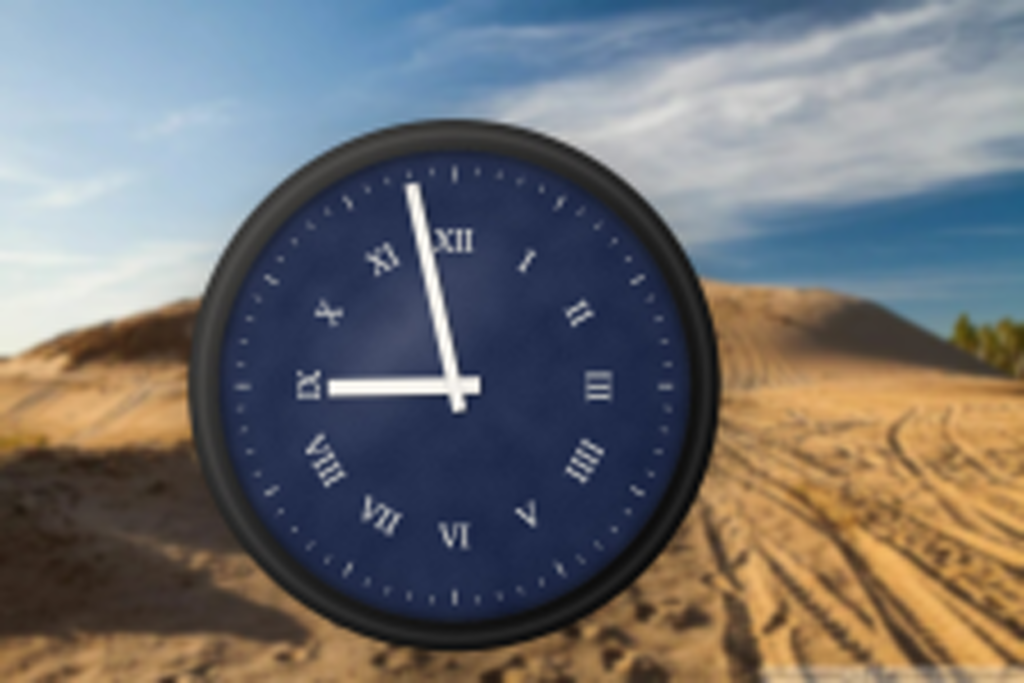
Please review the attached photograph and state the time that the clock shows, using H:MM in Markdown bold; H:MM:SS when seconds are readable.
**8:58**
